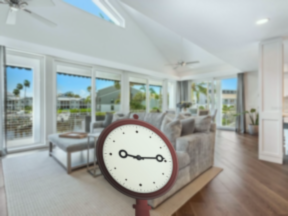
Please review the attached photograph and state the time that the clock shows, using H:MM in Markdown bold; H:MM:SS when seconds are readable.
**9:14**
